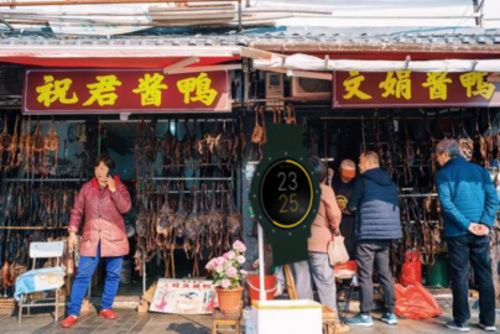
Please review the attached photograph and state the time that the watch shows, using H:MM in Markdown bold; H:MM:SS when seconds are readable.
**23:25**
